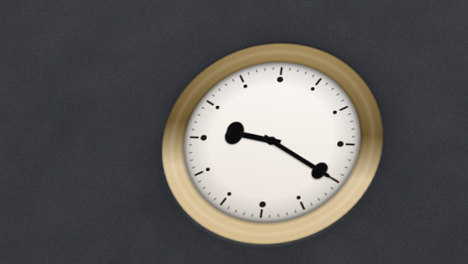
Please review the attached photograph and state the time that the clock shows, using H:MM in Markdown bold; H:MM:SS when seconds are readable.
**9:20**
